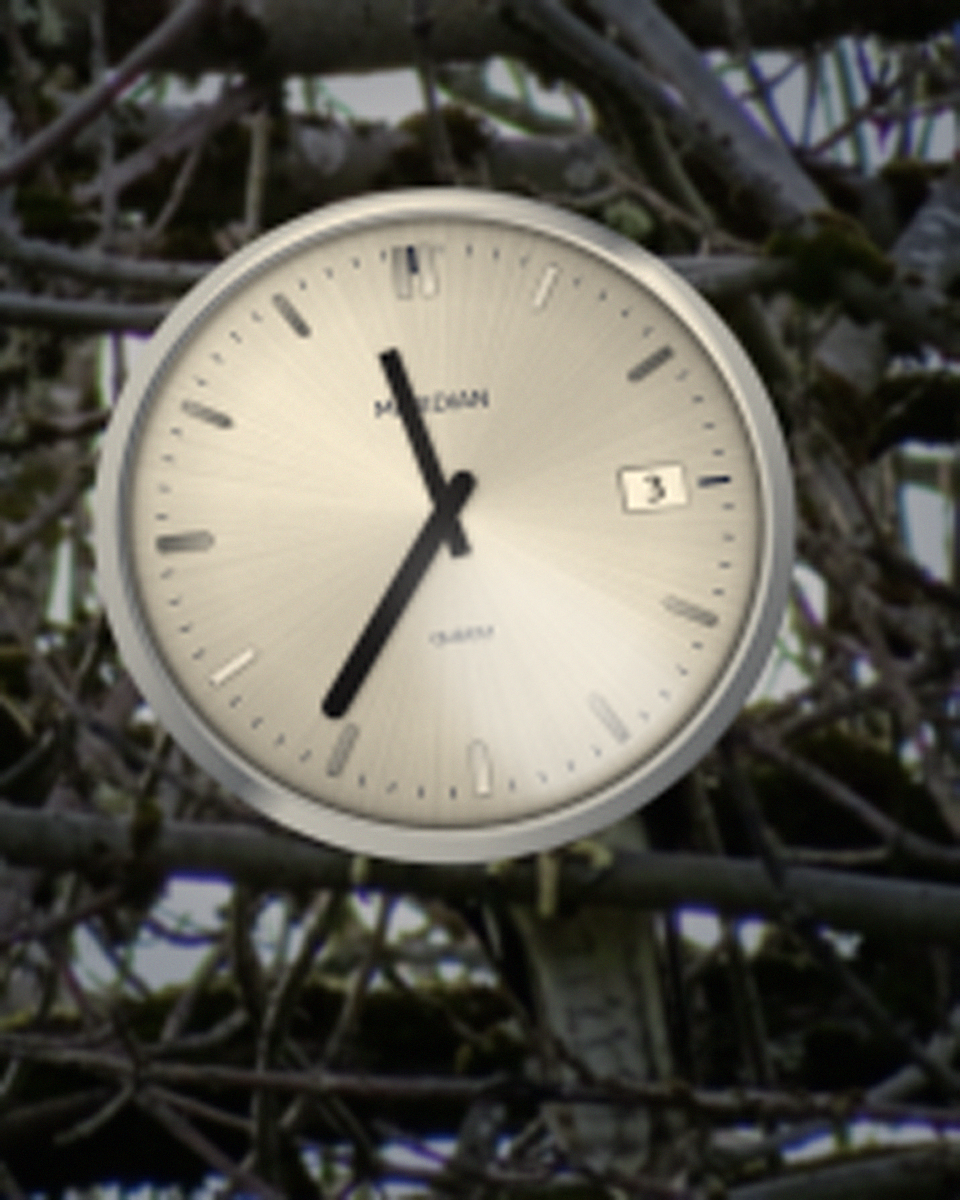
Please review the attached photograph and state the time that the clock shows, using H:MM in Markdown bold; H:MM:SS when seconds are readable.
**11:36**
